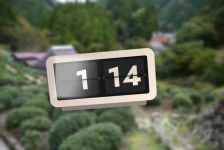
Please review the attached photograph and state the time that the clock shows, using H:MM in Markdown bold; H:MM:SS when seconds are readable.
**1:14**
